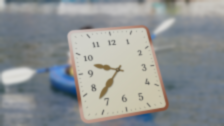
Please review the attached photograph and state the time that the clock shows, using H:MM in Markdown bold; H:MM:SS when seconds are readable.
**9:37**
